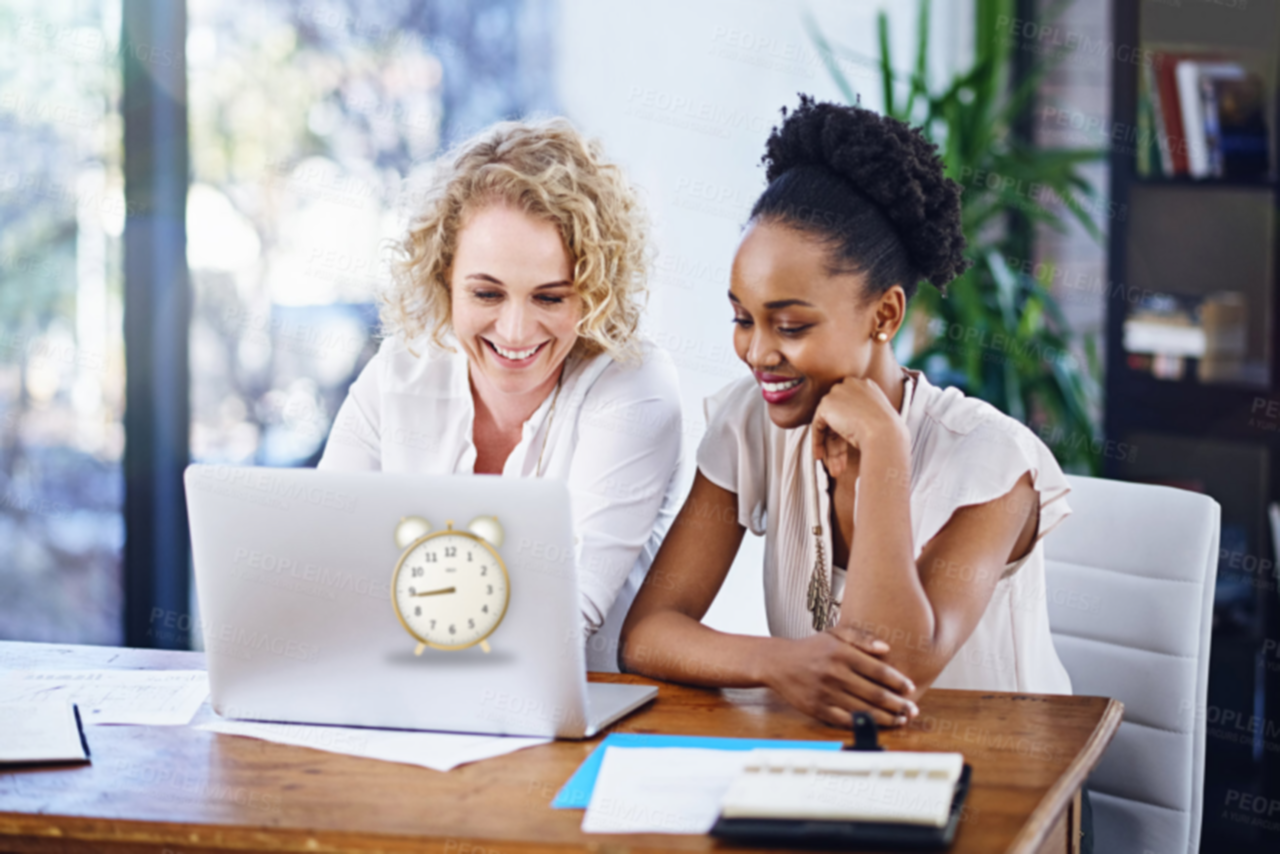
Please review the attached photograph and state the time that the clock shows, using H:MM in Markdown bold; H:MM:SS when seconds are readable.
**8:44**
